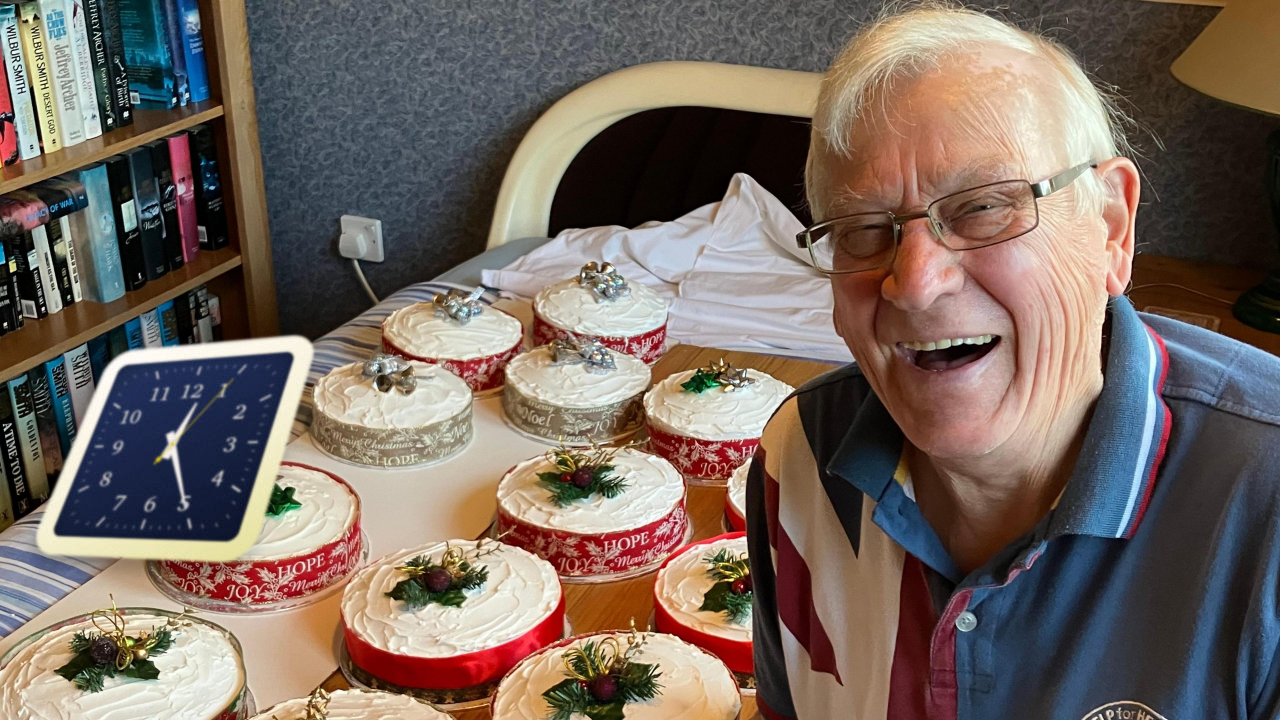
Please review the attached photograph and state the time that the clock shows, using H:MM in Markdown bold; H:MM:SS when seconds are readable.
**12:25:05**
